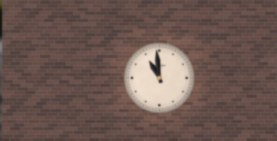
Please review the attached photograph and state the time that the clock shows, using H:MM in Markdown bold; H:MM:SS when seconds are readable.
**10:59**
